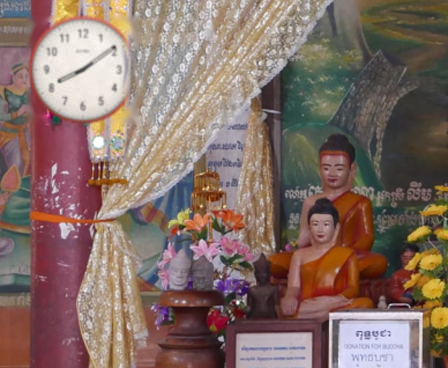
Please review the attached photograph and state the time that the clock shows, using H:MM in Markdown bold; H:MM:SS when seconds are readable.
**8:09**
